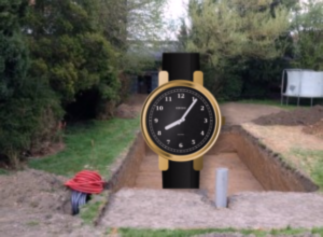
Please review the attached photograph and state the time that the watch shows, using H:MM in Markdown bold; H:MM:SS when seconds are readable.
**8:06**
